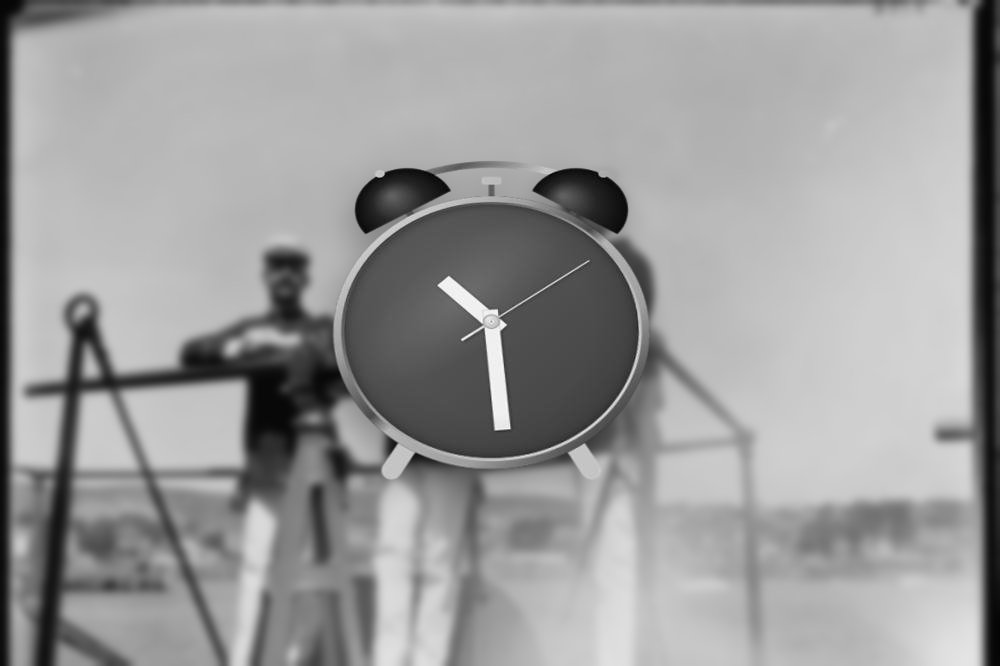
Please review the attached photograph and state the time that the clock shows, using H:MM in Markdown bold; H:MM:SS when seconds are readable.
**10:29:09**
